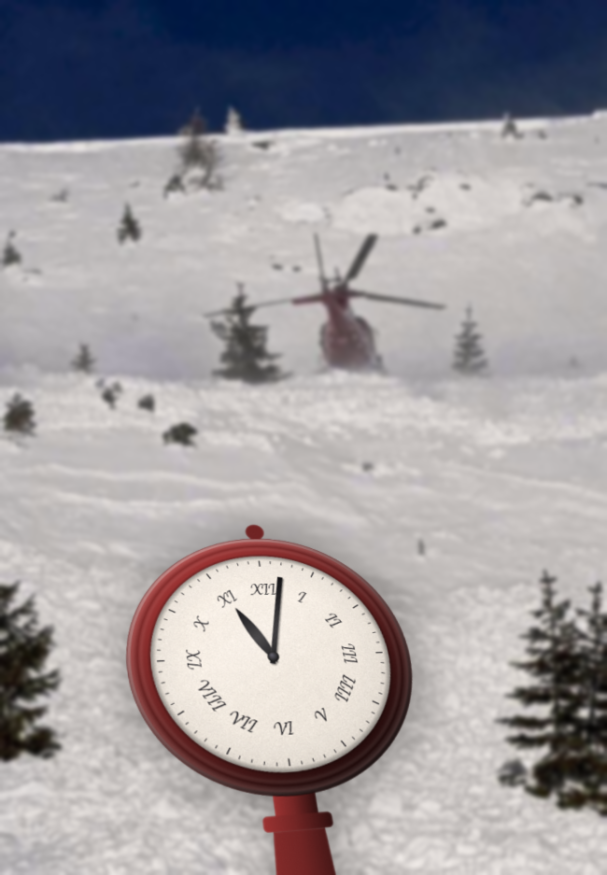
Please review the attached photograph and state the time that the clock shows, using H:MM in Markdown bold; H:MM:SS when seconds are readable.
**11:02**
